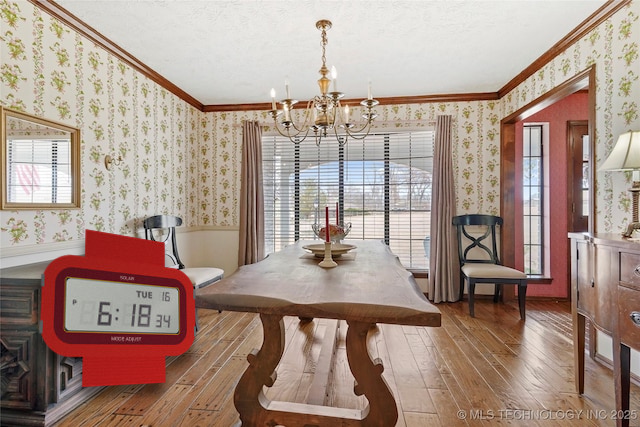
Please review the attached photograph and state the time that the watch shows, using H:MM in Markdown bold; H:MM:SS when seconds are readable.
**6:18:34**
